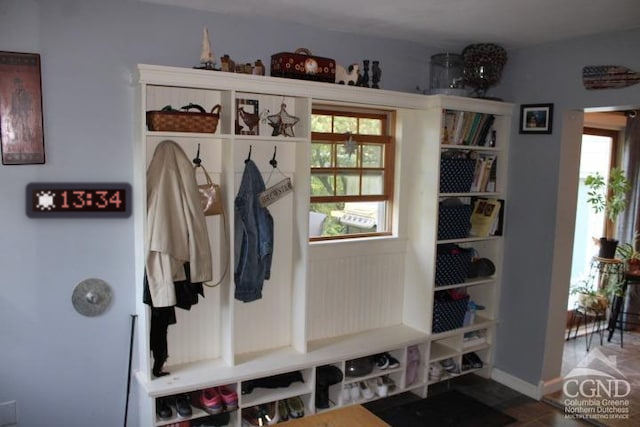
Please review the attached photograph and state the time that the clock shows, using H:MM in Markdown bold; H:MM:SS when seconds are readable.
**13:34**
